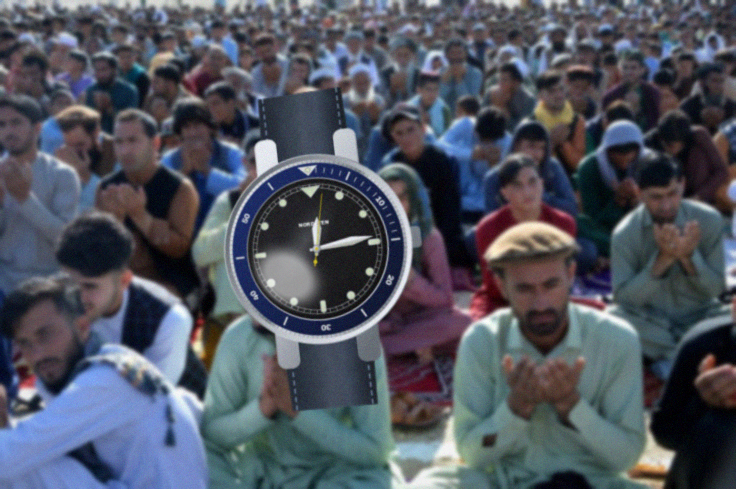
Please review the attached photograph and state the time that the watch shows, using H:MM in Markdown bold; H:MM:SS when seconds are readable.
**12:14:02**
